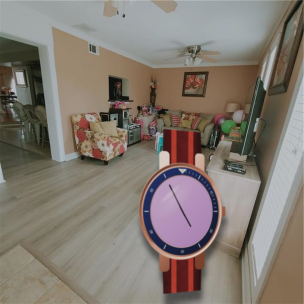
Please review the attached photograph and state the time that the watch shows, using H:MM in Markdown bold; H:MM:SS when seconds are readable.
**4:55**
